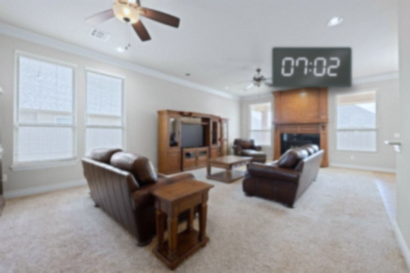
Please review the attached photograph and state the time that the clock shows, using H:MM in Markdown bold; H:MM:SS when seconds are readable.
**7:02**
